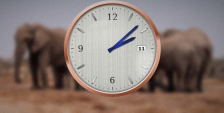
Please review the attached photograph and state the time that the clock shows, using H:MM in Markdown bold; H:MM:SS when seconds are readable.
**2:08**
